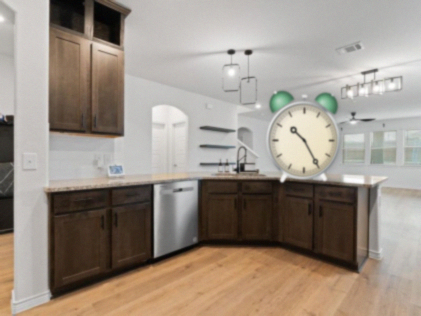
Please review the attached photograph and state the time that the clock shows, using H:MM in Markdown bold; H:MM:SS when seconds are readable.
**10:25**
